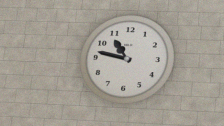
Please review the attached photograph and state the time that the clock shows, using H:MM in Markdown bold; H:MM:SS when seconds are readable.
**10:47**
